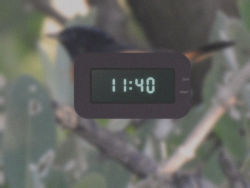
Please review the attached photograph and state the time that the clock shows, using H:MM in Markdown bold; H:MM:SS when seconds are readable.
**11:40**
